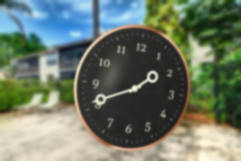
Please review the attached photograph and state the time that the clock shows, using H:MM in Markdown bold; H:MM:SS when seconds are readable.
**1:41**
